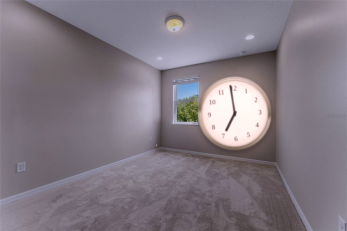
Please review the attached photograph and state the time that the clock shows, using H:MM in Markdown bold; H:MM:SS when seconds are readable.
**6:59**
